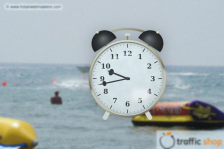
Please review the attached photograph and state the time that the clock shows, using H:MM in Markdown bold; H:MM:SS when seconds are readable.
**9:43**
